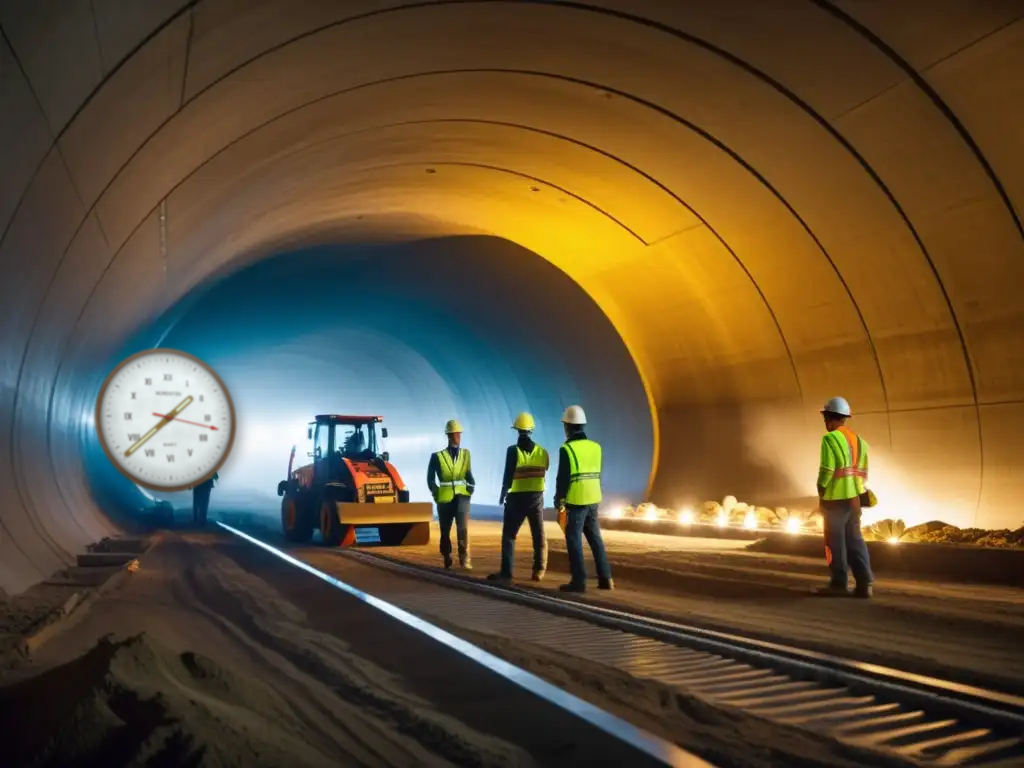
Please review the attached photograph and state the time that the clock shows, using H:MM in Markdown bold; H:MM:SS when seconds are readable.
**1:38:17**
